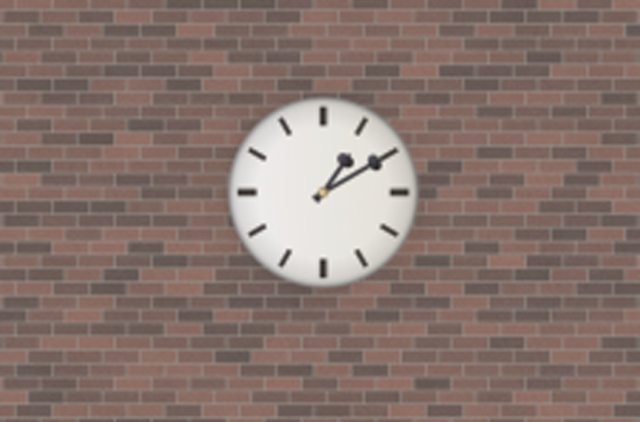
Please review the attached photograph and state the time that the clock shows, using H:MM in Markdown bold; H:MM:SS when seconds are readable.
**1:10**
